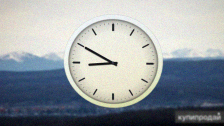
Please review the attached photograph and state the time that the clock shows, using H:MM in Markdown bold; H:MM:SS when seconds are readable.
**8:50**
